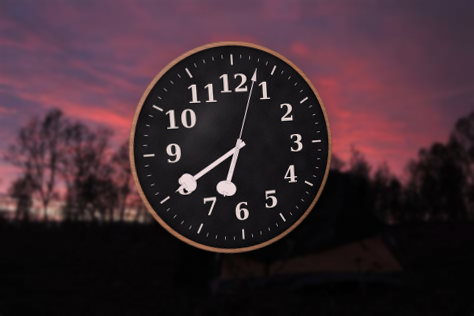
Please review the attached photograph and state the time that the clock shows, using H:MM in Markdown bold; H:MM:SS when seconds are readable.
**6:40:03**
